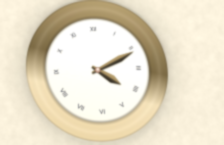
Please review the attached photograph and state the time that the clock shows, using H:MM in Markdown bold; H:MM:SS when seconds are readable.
**4:11**
